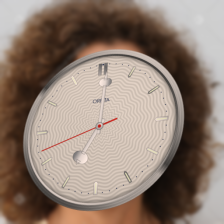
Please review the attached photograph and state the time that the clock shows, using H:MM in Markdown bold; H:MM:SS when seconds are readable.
**7:00:42**
